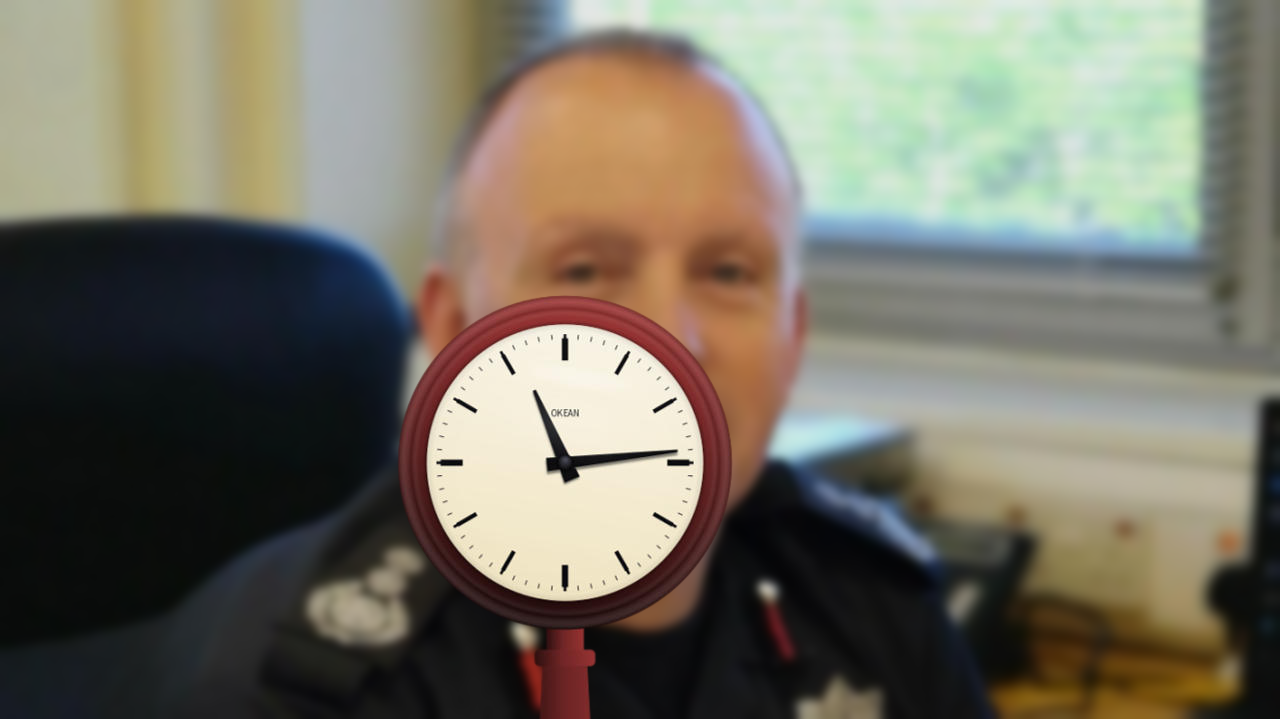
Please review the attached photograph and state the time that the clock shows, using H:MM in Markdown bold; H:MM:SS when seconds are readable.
**11:14**
